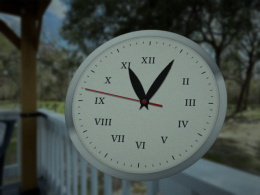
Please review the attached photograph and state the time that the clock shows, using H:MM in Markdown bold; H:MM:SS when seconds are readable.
**11:04:47**
